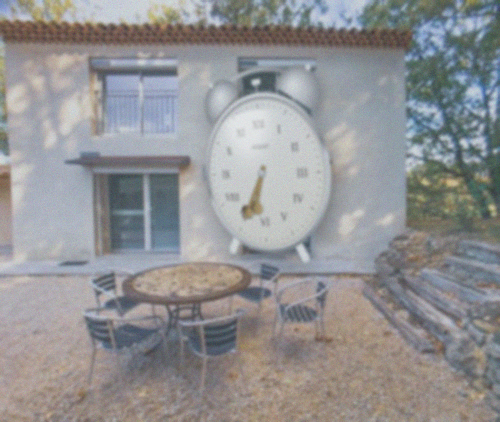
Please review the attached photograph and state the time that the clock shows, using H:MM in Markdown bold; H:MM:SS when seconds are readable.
**6:35**
